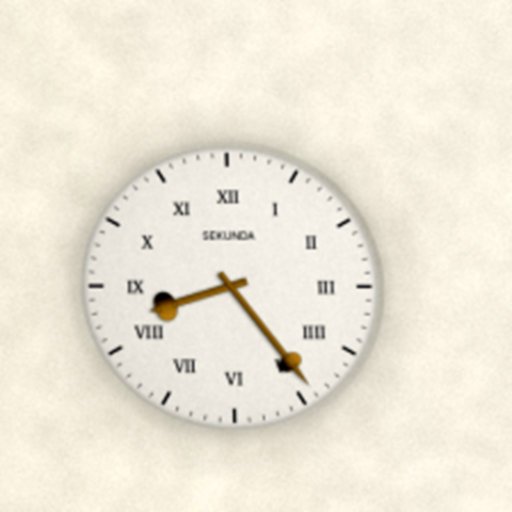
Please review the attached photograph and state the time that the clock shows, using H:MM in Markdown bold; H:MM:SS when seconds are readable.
**8:24**
